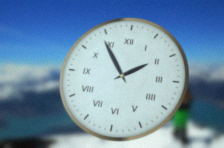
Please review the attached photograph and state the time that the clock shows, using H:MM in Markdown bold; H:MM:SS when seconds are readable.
**1:54**
